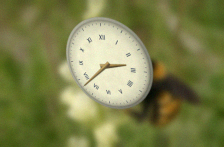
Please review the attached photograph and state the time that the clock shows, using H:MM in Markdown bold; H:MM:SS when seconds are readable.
**2:38**
